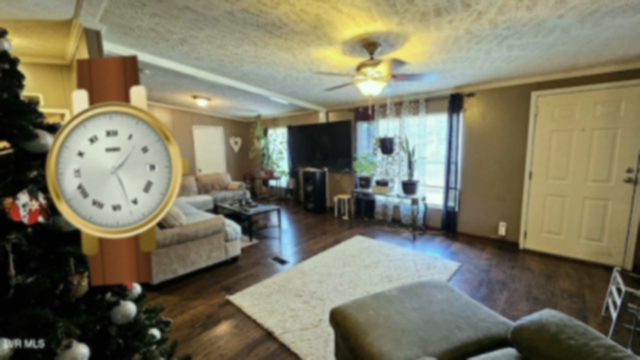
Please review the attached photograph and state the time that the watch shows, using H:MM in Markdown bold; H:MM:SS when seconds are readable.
**1:27**
